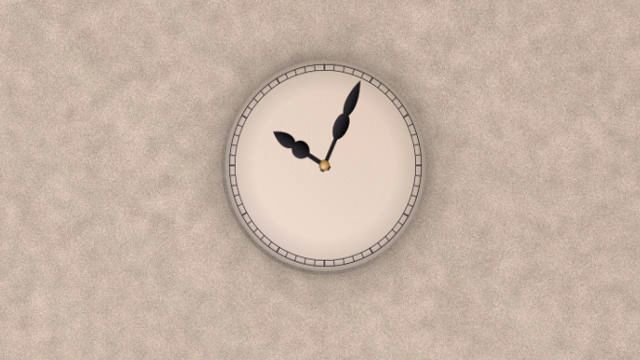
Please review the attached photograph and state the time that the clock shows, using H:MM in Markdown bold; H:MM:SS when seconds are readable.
**10:04**
